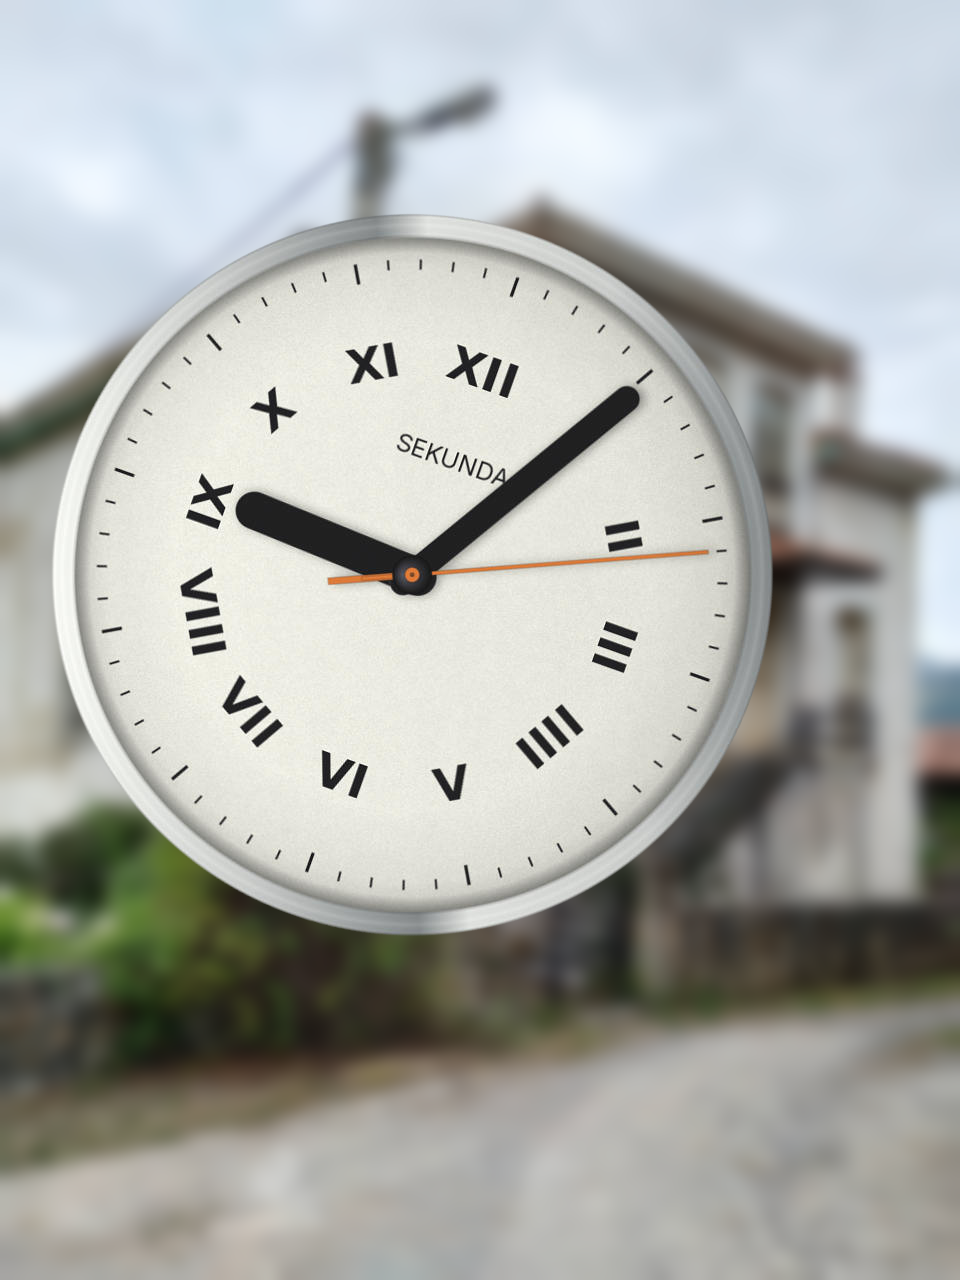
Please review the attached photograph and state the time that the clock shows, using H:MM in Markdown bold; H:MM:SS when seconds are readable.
**9:05:11**
